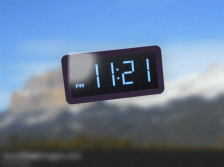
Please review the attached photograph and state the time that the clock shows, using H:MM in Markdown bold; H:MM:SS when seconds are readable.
**11:21**
